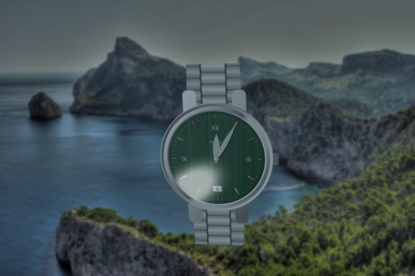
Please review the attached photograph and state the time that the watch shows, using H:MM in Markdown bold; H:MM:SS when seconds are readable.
**12:05**
